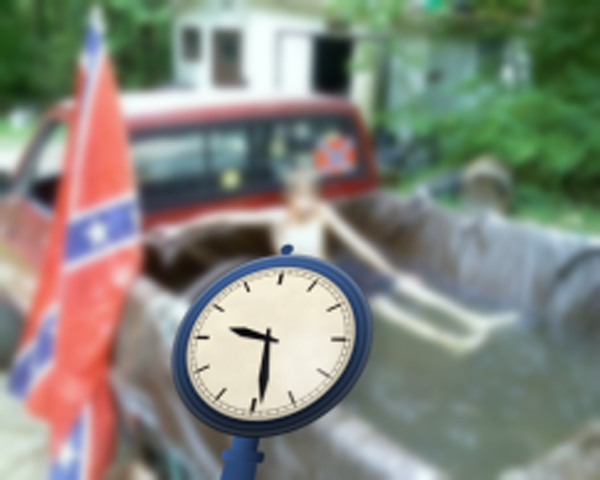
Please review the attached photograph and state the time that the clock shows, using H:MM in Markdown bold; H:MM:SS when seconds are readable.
**9:29**
